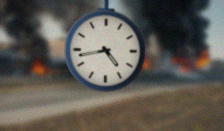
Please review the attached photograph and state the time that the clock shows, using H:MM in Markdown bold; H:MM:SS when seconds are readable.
**4:43**
